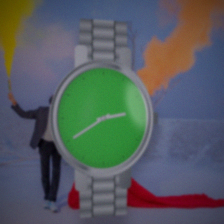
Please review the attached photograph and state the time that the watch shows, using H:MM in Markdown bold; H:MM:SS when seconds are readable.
**2:40**
